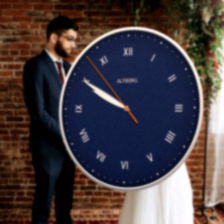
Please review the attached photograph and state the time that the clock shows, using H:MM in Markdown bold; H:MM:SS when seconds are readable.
**9:49:53**
